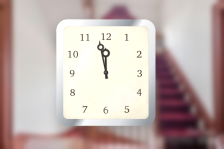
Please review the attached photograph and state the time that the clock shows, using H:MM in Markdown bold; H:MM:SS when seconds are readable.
**11:58**
